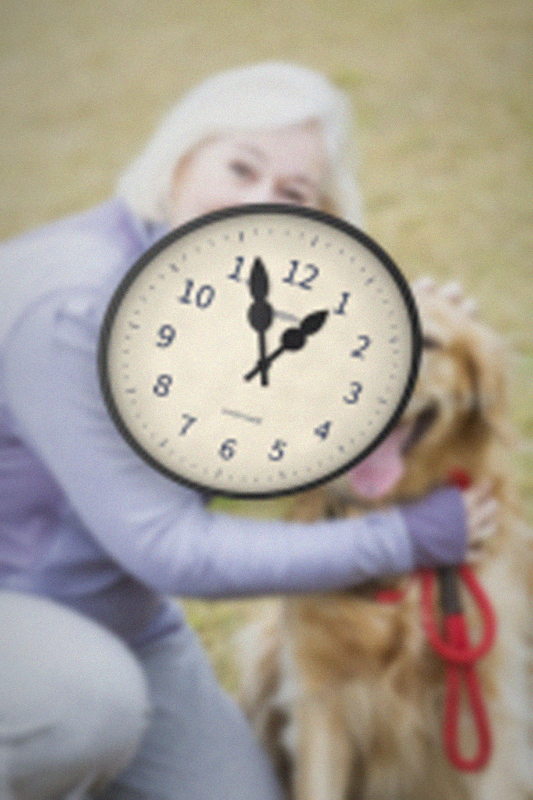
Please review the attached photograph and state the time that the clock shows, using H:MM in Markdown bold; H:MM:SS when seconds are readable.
**12:56**
